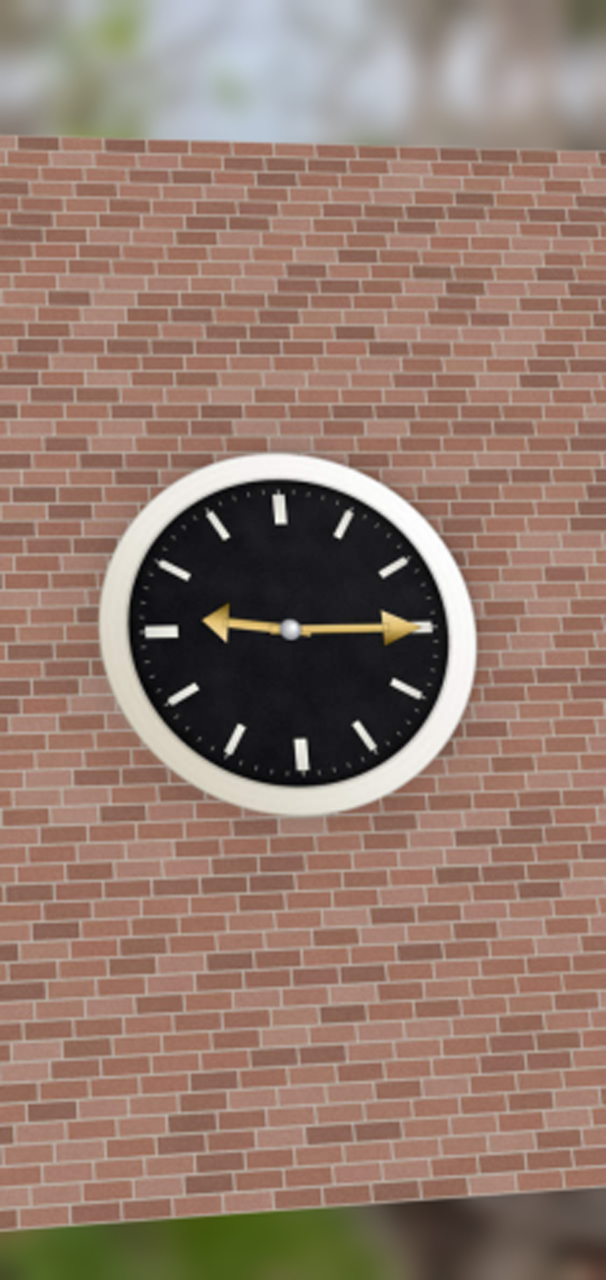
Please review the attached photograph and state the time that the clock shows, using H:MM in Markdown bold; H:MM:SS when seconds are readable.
**9:15**
